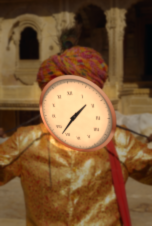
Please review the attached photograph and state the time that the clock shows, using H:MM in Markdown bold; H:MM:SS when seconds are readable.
**1:37**
